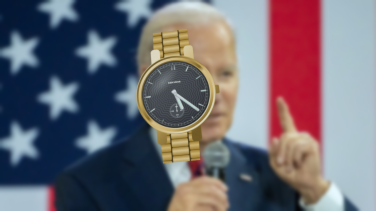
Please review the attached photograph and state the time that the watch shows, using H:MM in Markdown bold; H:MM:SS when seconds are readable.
**5:22**
